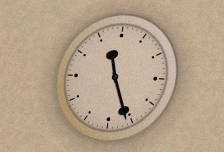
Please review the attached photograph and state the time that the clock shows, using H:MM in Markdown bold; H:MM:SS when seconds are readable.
**11:26**
